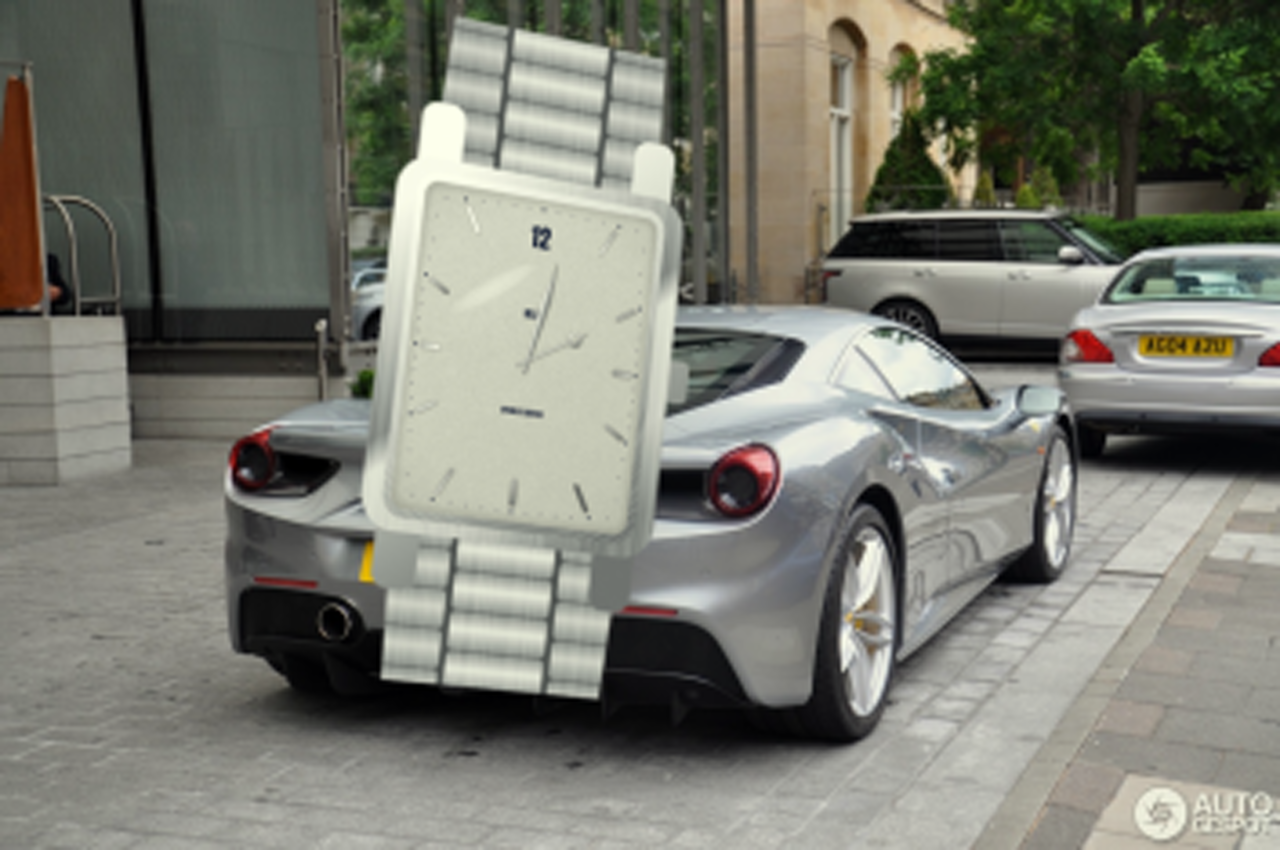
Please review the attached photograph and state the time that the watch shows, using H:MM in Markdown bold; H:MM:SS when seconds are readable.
**2:02**
